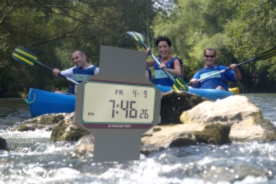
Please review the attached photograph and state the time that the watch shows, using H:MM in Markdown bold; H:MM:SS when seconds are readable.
**7:46**
